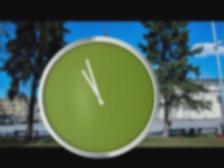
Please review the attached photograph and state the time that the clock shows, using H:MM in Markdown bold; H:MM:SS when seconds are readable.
**10:57**
